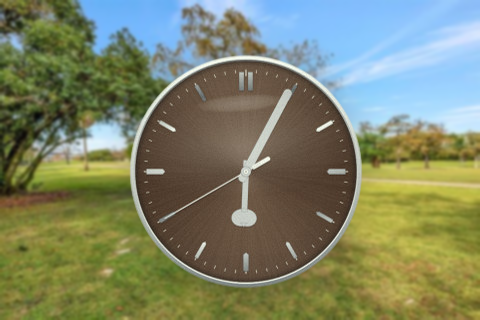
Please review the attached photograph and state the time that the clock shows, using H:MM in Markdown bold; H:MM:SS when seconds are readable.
**6:04:40**
